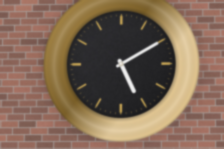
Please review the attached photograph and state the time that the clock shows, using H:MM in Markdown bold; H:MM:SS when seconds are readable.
**5:10**
